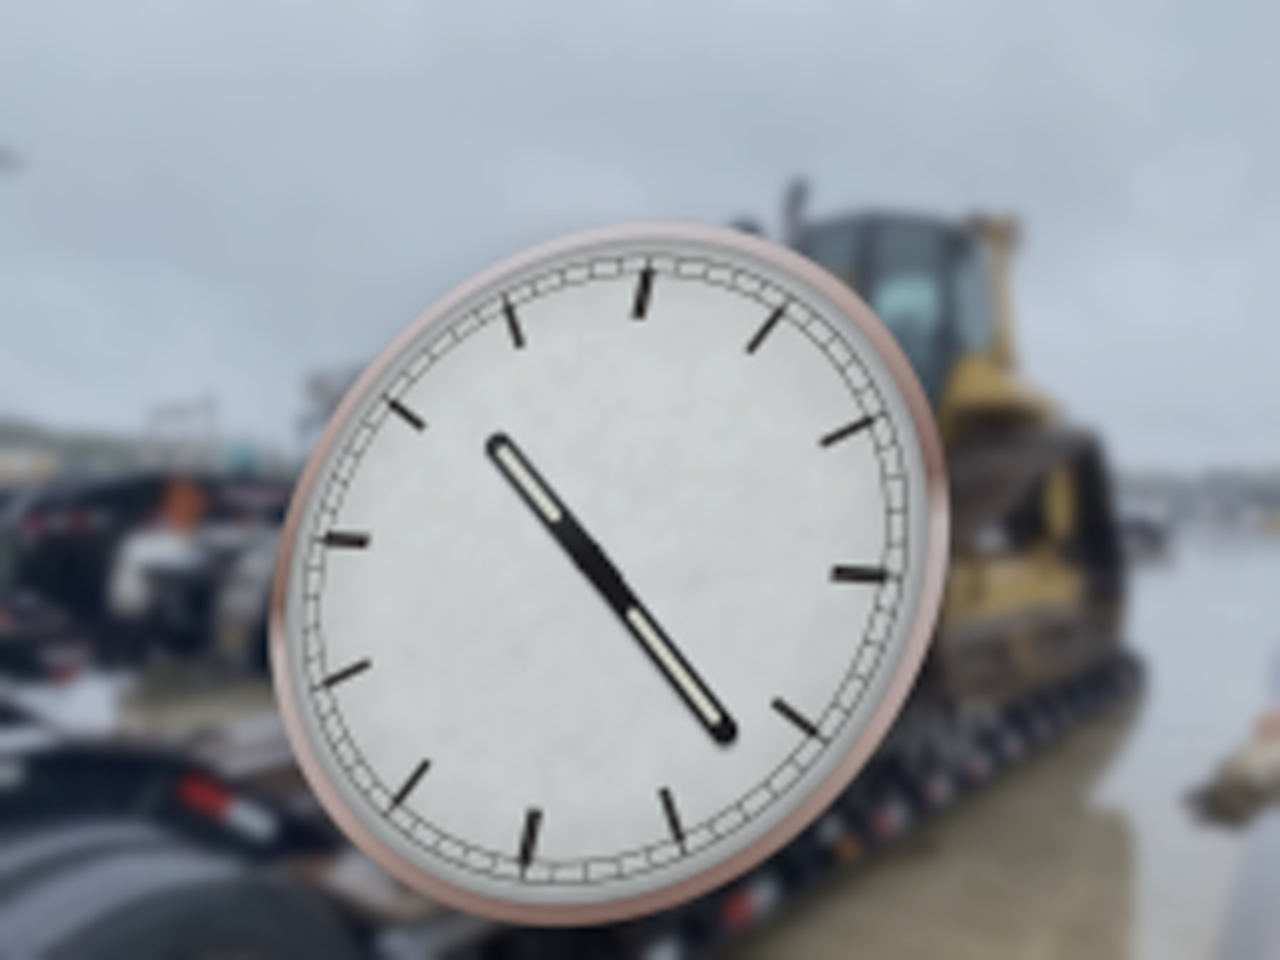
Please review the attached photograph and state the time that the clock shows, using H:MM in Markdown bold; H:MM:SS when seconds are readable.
**10:22**
